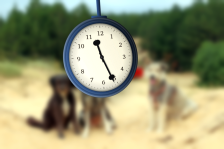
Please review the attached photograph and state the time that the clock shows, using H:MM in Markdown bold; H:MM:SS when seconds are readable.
**11:26**
